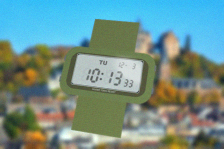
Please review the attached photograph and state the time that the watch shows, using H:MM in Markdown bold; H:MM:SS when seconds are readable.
**10:13:33**
